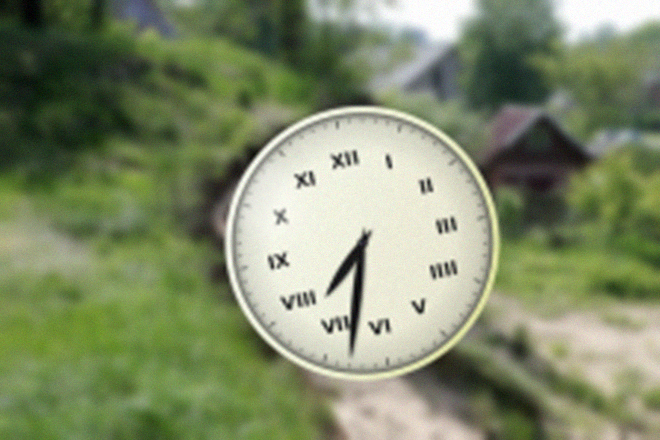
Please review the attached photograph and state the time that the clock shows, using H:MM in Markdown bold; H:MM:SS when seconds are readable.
**7:33**
